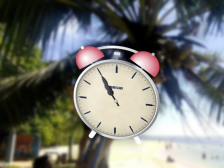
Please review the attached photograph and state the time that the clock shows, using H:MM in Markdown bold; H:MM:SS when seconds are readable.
**10:55**
